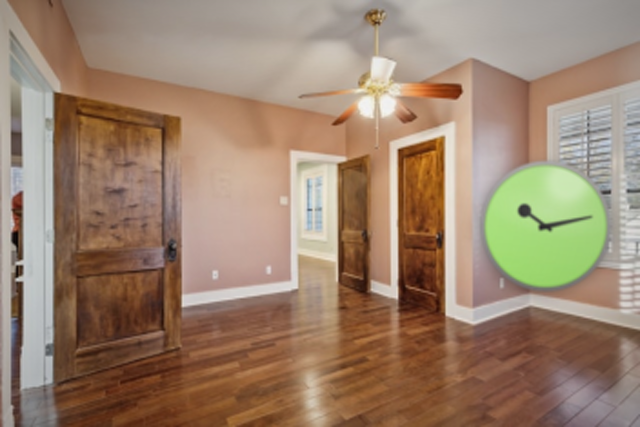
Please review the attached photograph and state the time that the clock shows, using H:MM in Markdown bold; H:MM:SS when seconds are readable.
**10:13**
